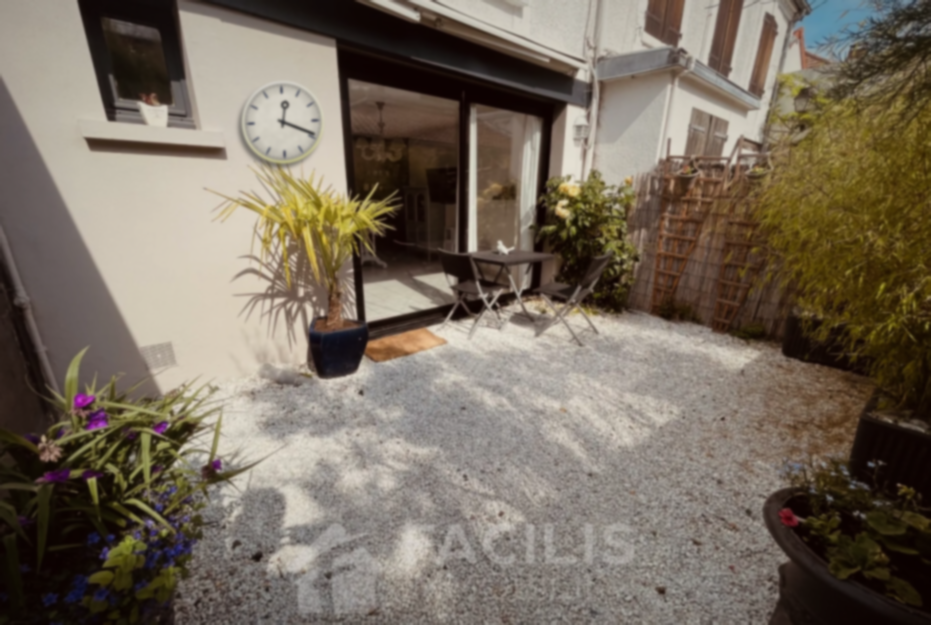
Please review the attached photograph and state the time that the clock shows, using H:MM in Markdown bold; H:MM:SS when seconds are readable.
**12:19**
